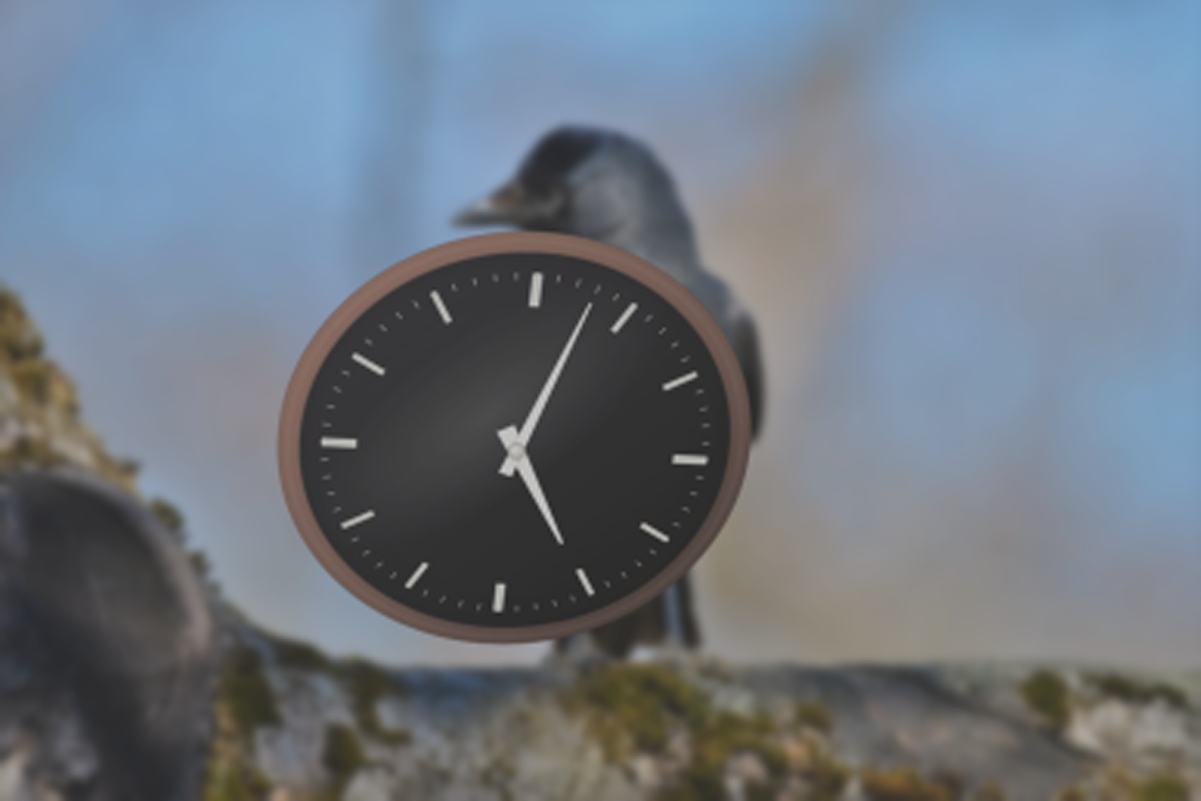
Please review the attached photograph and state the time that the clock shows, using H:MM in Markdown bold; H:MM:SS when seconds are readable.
**5:03**
